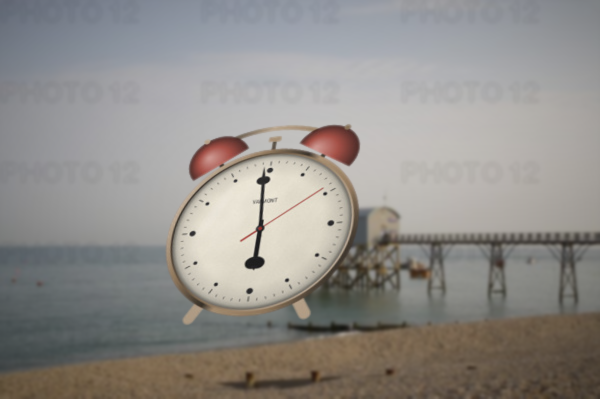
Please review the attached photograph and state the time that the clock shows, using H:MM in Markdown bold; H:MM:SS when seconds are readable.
**5:59:09**
